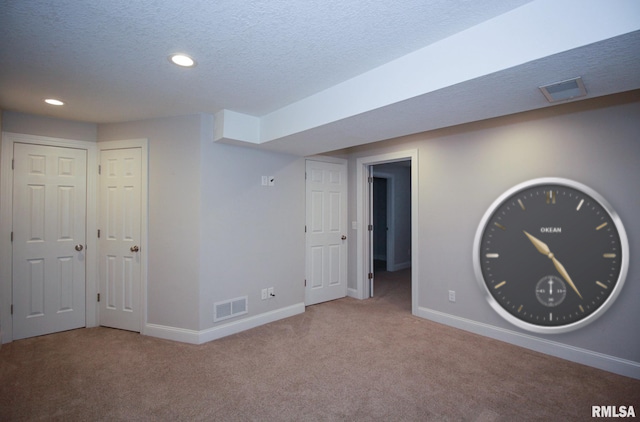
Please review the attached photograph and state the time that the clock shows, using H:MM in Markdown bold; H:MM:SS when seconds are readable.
**10:24**
